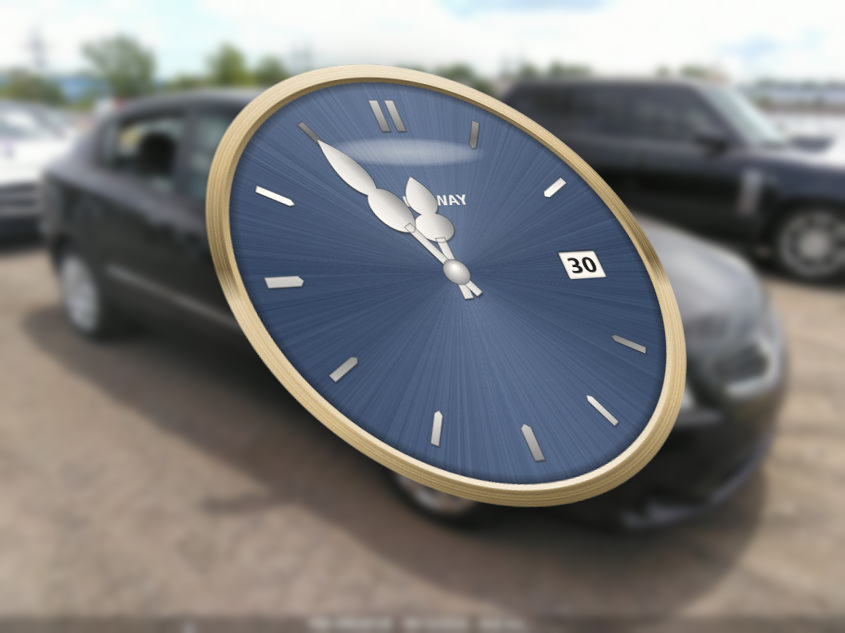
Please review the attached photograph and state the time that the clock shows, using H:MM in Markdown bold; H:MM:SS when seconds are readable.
**11:55**
